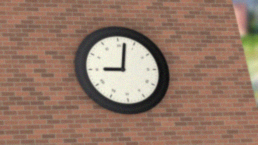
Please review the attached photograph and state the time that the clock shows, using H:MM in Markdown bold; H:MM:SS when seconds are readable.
**9:02**
